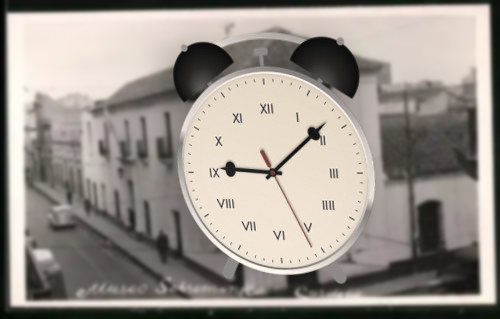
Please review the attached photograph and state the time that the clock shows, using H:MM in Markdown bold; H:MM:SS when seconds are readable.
**9:08:26**
